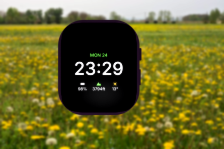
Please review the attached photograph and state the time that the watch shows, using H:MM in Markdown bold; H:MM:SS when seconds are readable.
**23:29**
